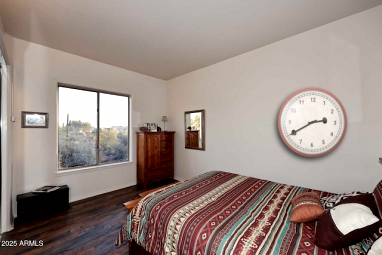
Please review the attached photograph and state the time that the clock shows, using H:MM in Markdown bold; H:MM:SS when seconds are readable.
**2:40**
